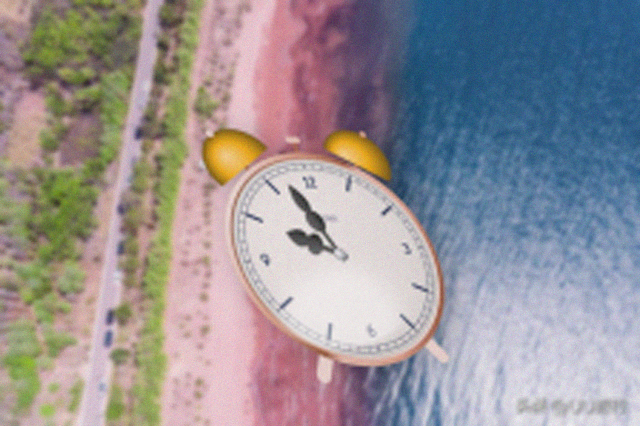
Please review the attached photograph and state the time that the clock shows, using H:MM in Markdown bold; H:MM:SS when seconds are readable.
**9:57**
